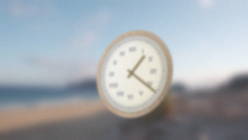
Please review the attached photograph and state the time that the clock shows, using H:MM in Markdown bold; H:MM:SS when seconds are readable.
**1:21**
